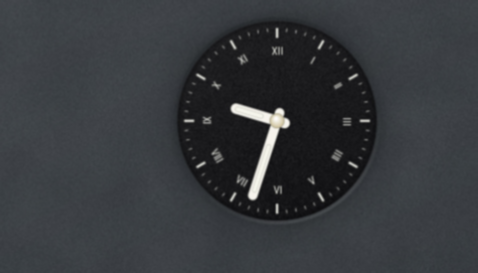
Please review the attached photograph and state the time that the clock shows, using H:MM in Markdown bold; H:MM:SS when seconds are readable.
**9:33**
